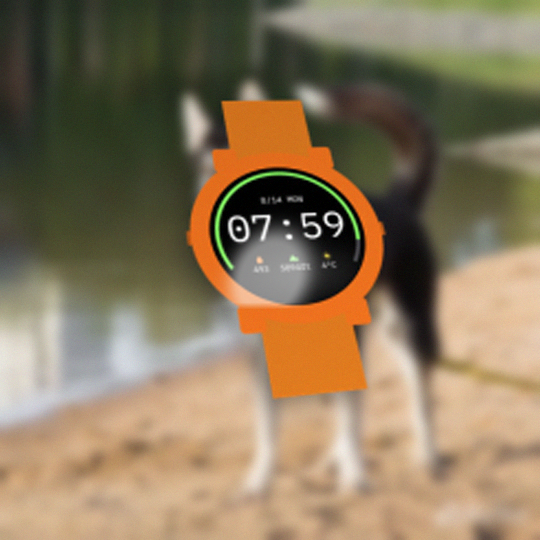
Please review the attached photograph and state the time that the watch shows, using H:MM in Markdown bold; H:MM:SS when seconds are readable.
**7:59**
